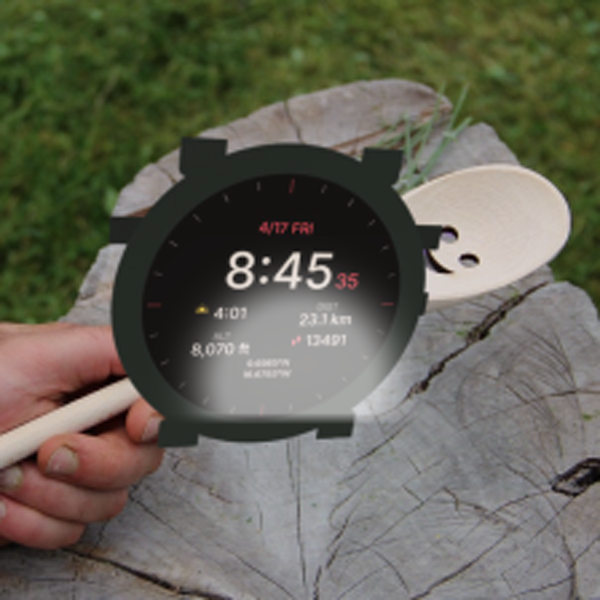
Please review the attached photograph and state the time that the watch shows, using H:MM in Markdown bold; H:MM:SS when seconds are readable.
**8:45:35**
